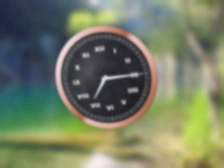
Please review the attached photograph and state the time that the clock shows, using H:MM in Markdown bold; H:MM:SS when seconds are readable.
**7:15**
